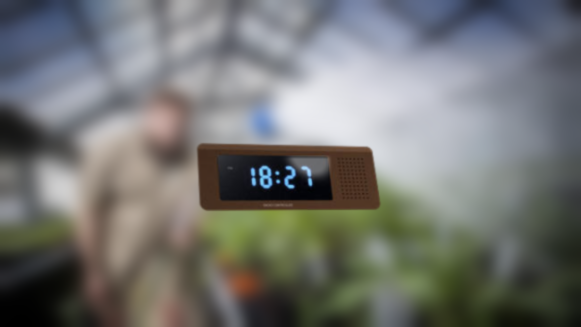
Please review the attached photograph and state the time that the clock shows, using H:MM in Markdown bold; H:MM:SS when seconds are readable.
**18:27**
